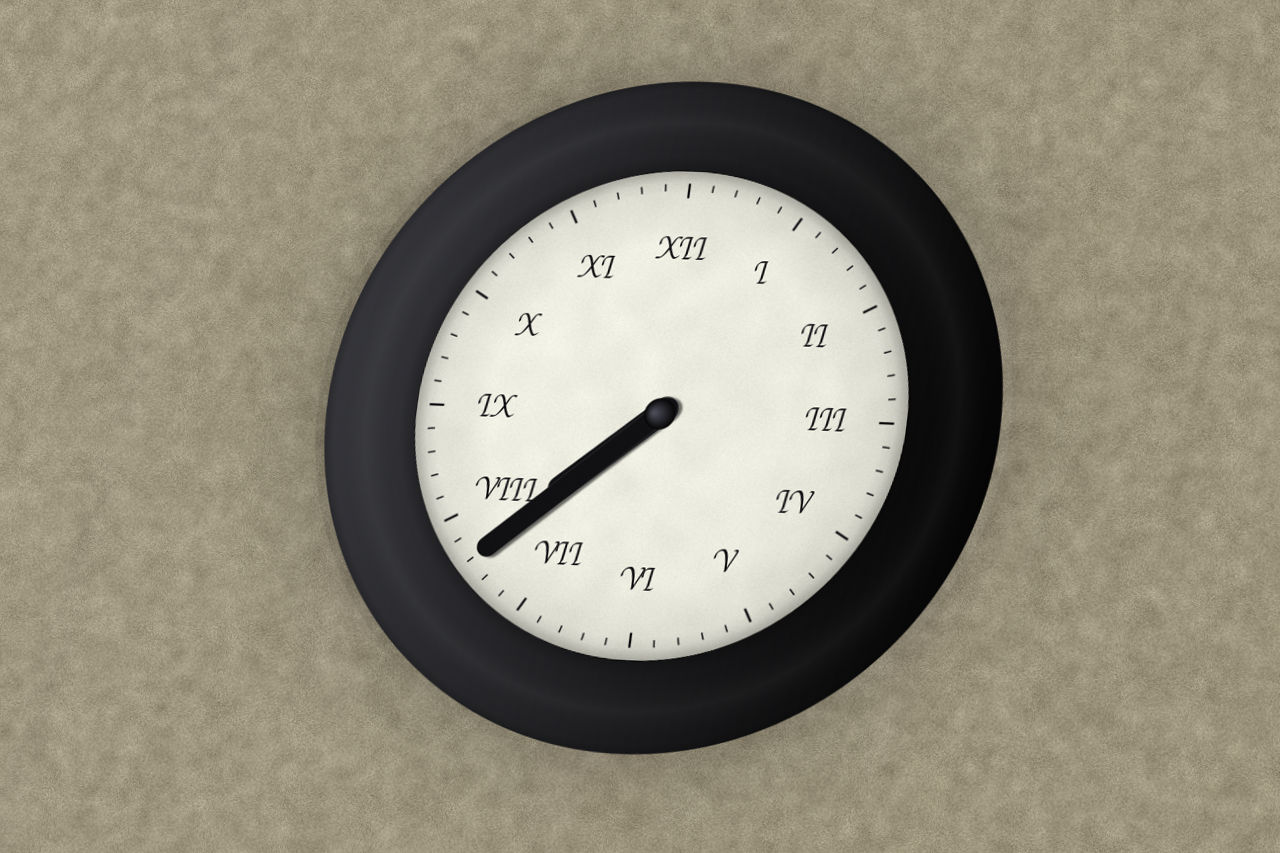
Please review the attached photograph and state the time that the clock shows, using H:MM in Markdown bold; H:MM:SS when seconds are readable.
**7:38**
